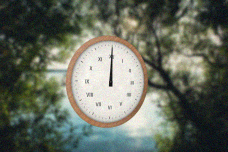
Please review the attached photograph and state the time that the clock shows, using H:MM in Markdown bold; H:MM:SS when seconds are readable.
**12:00**
